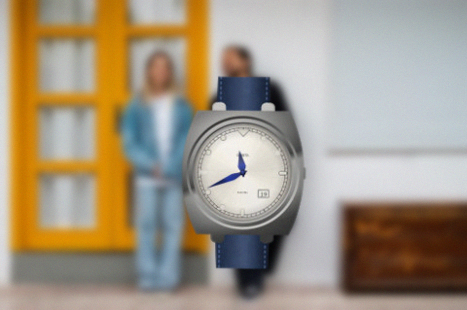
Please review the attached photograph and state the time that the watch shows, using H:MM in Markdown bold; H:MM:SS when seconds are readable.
**11:41**
